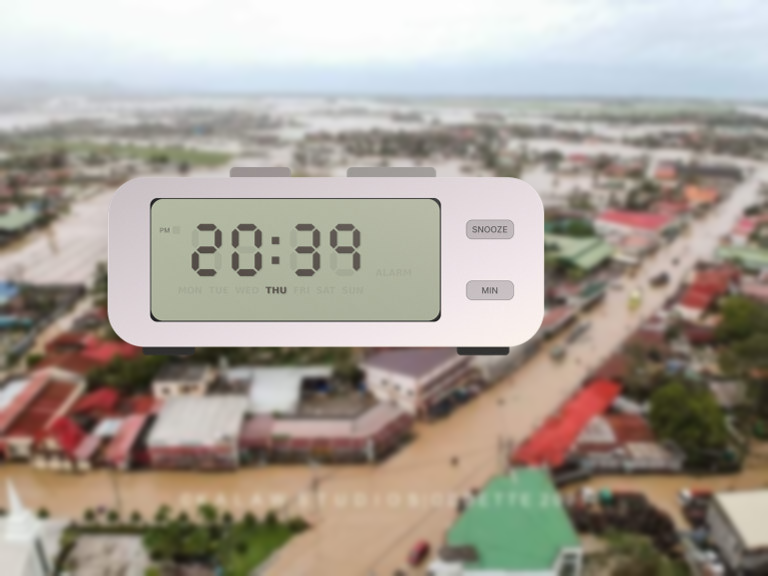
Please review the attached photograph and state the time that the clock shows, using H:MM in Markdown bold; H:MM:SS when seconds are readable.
**20:39**
